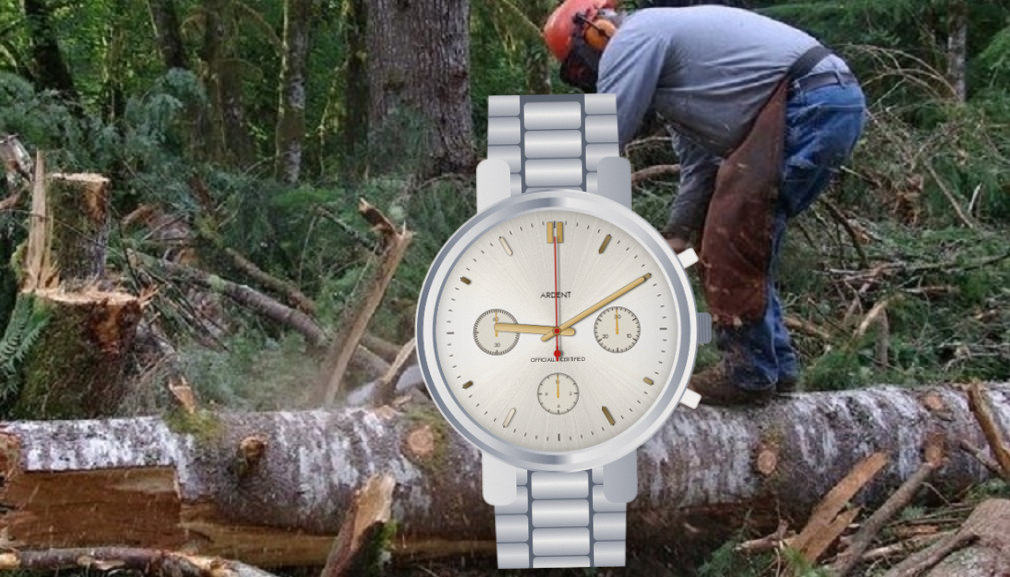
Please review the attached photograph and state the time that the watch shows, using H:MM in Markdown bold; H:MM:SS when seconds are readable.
**9:10**
